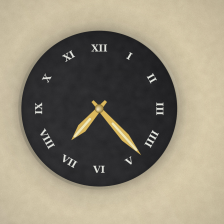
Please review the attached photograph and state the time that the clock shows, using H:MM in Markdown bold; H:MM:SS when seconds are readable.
**7:23**
